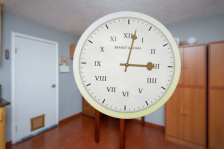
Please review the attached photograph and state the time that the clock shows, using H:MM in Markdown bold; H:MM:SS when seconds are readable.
**3:02**
